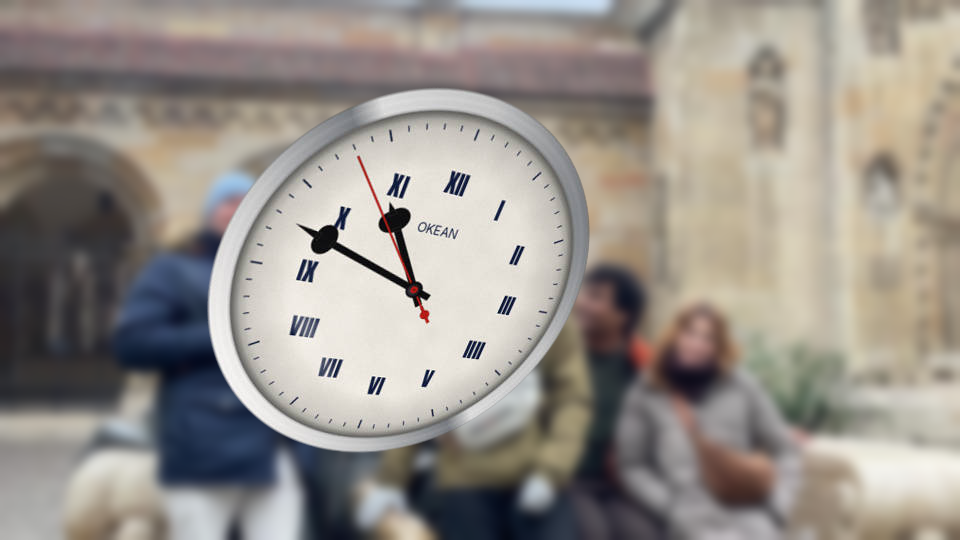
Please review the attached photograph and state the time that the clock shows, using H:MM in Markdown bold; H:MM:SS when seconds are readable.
**10:47:53**
